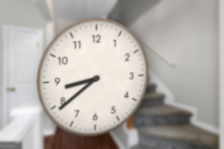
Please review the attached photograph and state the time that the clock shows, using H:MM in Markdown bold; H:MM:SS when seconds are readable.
**8:39**
